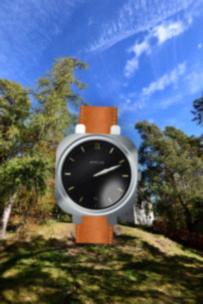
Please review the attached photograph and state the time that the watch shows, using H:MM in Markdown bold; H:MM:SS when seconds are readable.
**2:11**
